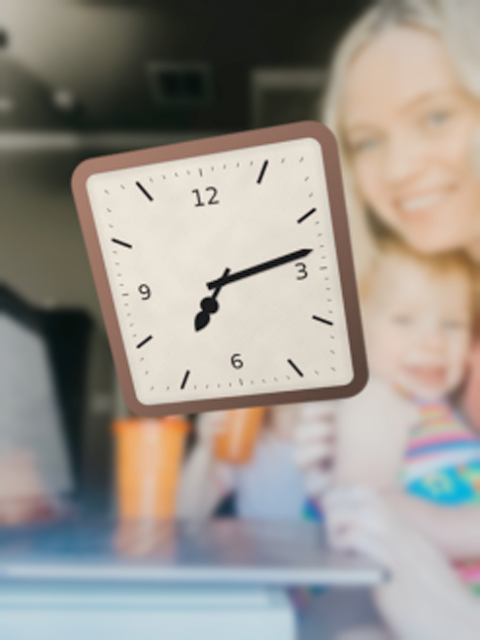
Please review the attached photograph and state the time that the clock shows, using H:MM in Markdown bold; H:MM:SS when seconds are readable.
**7:13**
